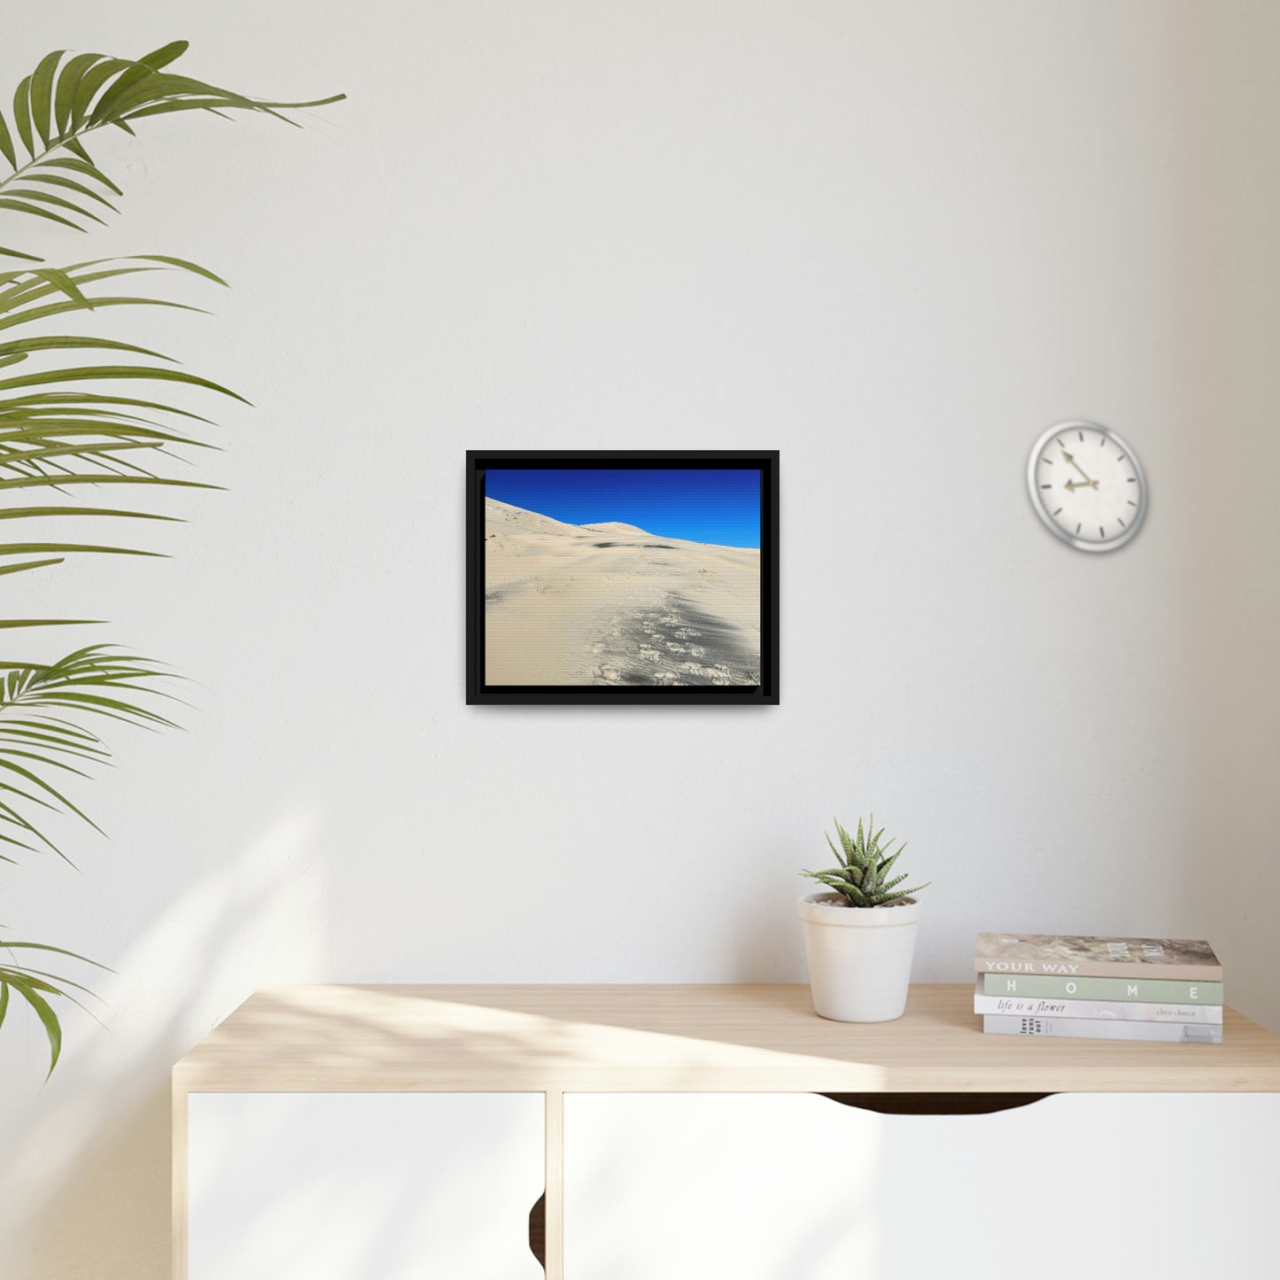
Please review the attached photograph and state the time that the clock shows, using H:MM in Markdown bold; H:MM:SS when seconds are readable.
**8:54**
